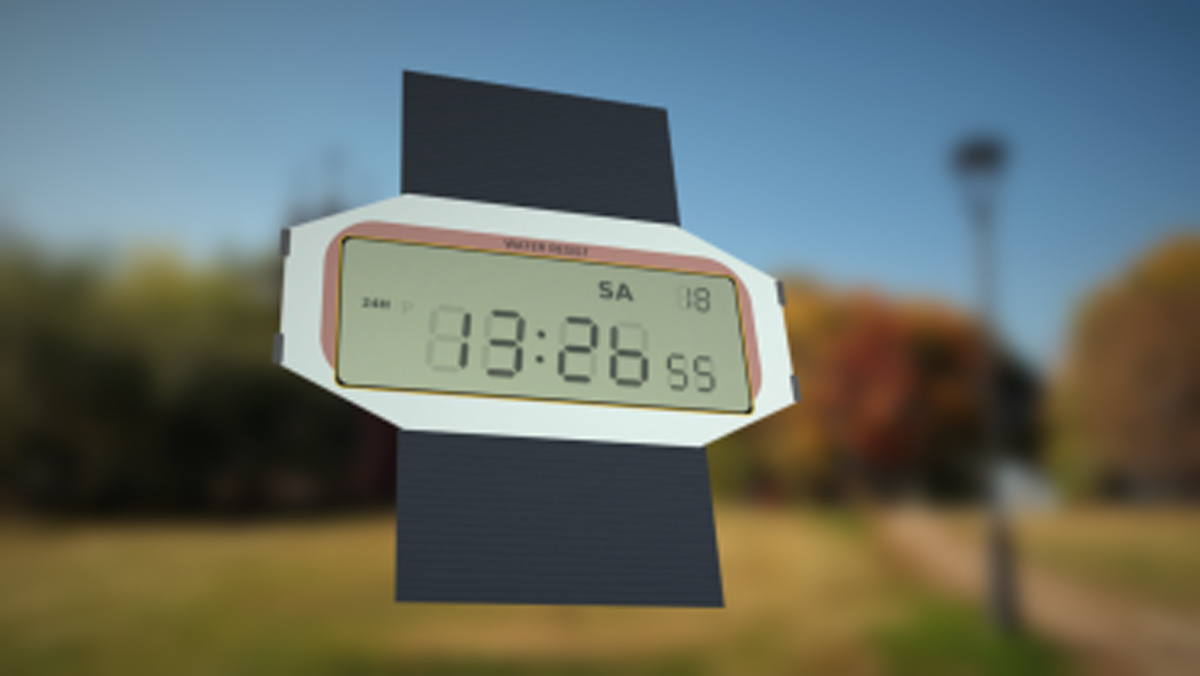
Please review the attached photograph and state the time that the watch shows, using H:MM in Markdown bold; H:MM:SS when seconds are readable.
**13:26:55**
